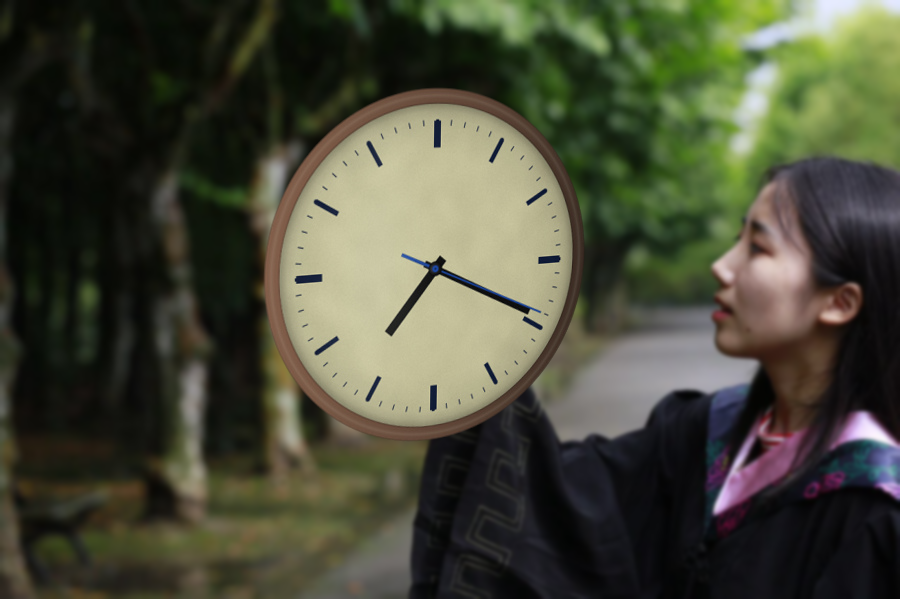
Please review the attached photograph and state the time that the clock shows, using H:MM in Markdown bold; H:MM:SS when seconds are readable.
**7:19:19**
